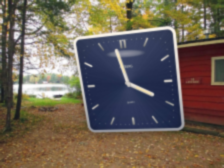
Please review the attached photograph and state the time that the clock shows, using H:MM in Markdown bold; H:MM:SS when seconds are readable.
**3:58**
